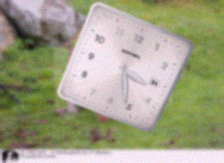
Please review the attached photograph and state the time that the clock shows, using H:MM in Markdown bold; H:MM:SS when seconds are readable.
**3:26**
